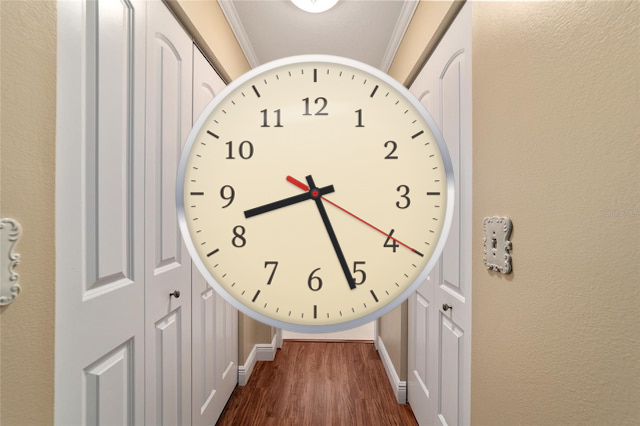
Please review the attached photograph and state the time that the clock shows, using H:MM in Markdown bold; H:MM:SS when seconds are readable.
**8:26:20**
